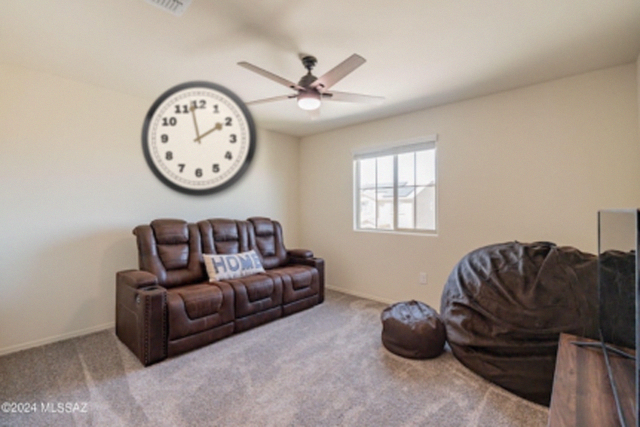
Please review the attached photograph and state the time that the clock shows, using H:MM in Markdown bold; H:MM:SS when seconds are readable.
**1:58**
